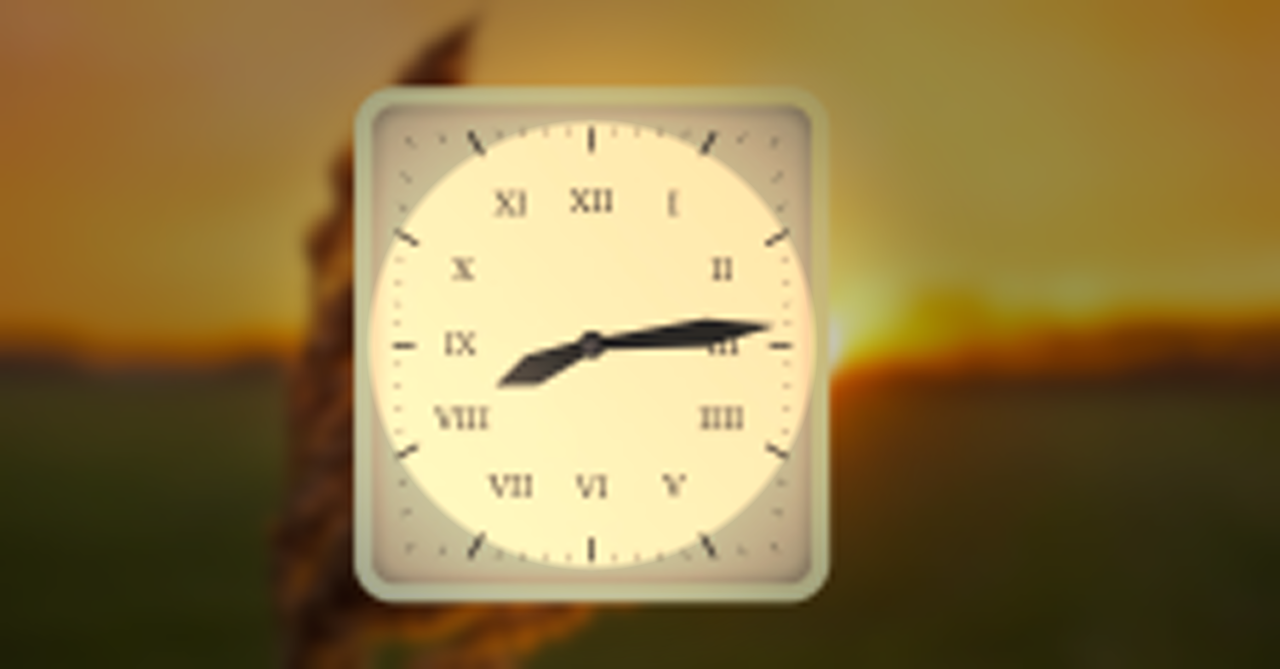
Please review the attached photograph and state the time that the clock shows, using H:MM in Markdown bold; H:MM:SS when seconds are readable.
**8:14**
